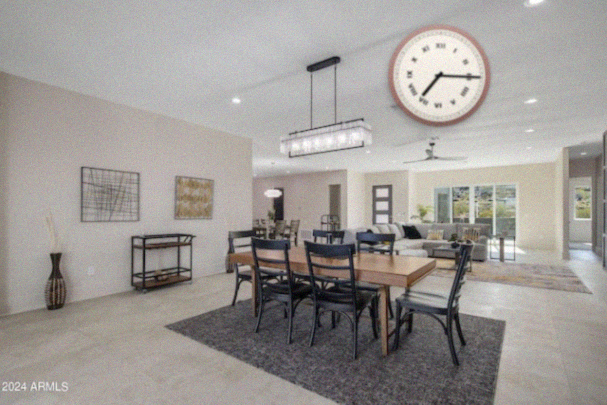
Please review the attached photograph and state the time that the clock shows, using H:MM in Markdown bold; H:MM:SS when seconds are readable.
**7:15**
